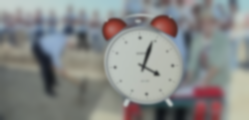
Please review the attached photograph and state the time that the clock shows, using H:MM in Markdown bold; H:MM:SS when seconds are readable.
**4:04**
